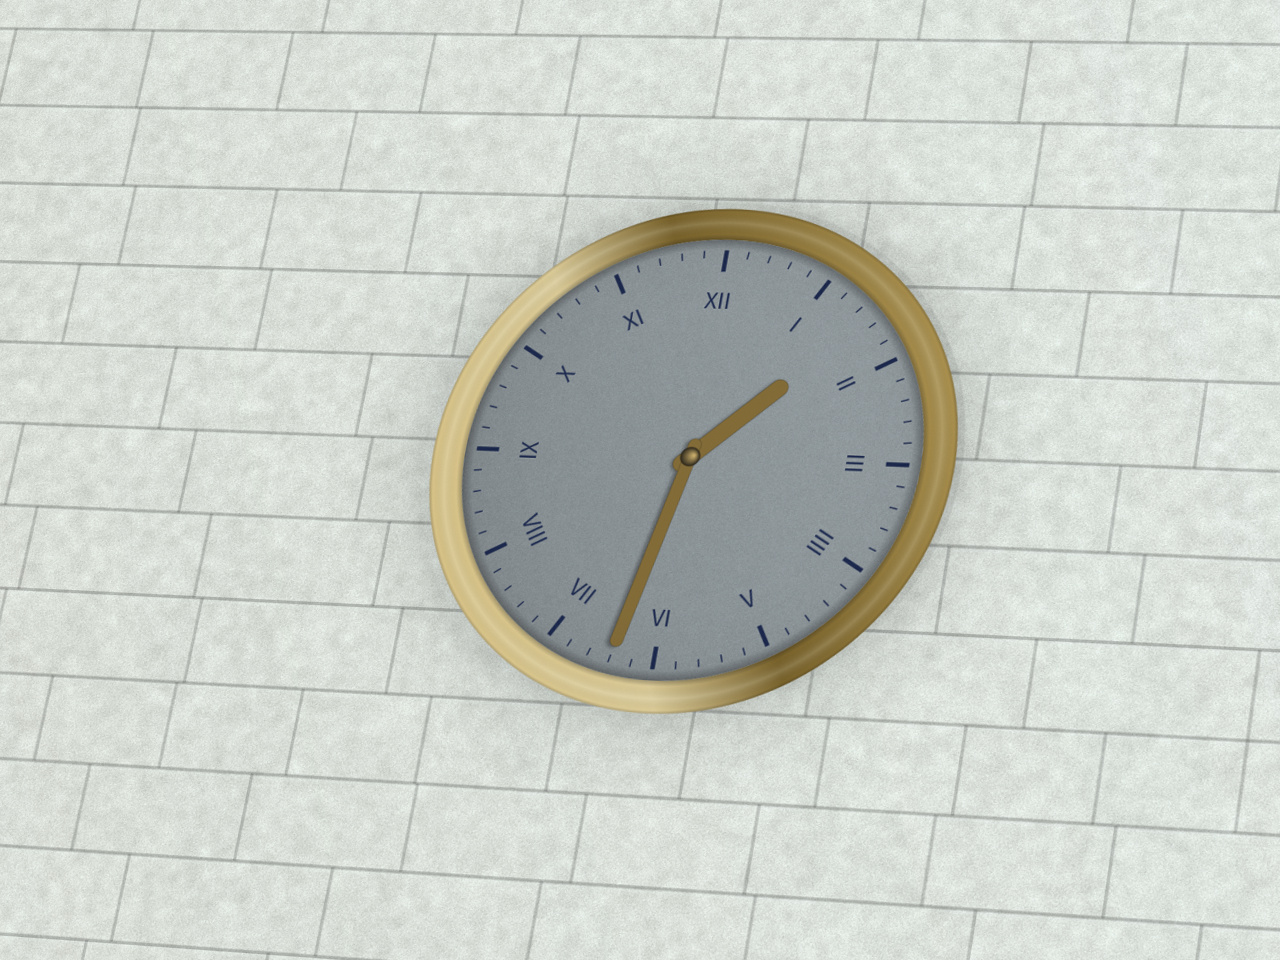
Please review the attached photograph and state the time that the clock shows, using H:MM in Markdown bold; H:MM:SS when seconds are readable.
**1:32**
